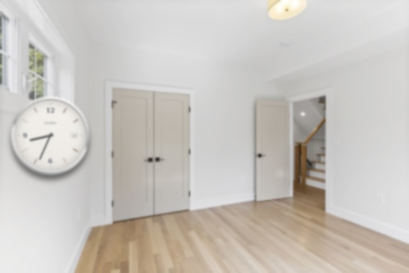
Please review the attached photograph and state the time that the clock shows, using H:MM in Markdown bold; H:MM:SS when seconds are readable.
**8:34**
